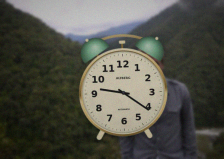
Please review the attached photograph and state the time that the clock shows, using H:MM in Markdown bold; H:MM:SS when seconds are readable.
**9:21**
